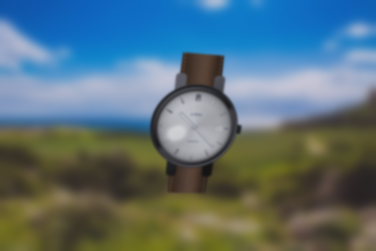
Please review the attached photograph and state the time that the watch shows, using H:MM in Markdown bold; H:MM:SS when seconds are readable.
**10:22**
